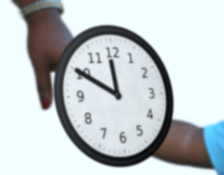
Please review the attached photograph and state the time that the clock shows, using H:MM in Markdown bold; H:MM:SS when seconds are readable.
**11:50**
